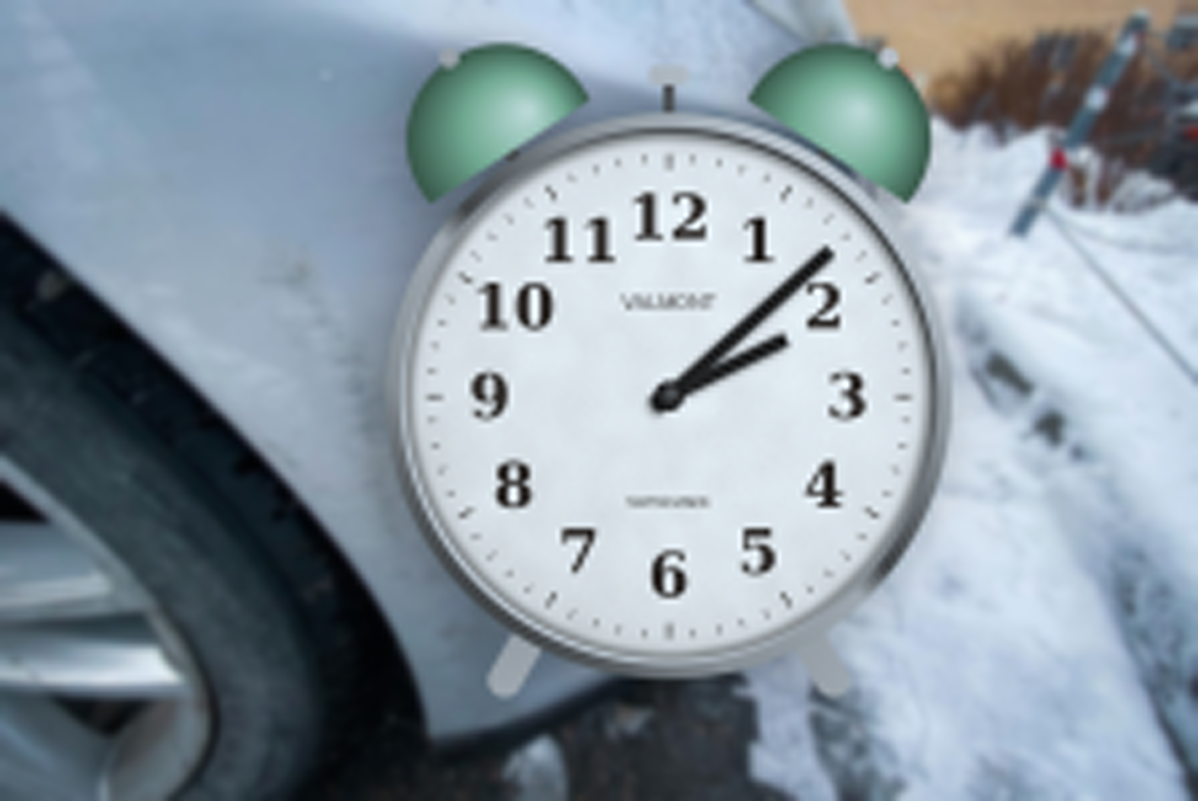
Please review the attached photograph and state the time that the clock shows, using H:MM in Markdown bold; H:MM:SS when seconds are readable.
**2:08**
